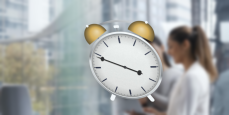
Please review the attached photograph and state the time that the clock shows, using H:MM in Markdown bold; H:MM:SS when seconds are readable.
**3:49**
